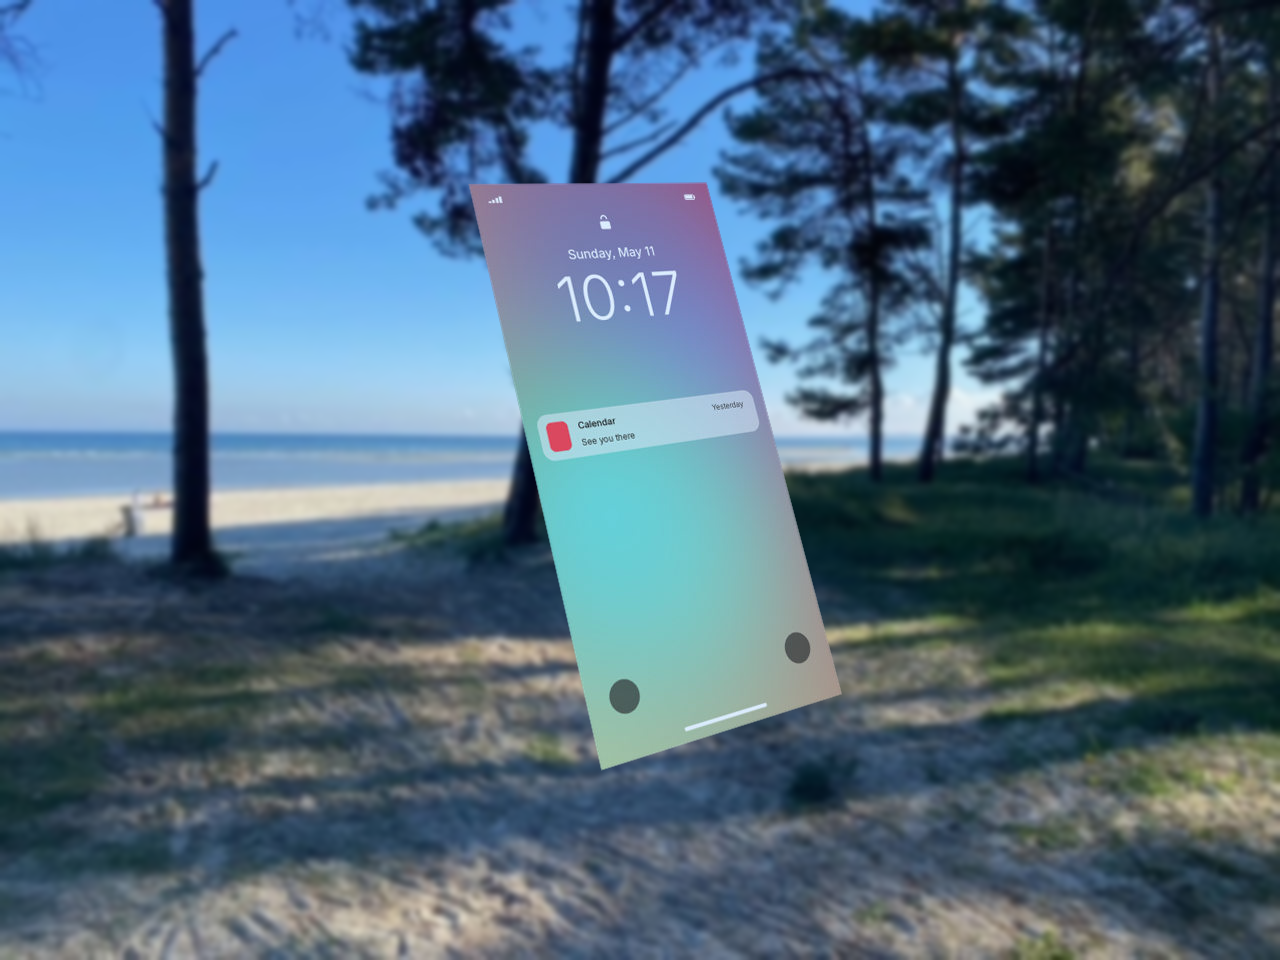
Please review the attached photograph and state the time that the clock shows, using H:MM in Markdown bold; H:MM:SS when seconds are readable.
**10:17**
